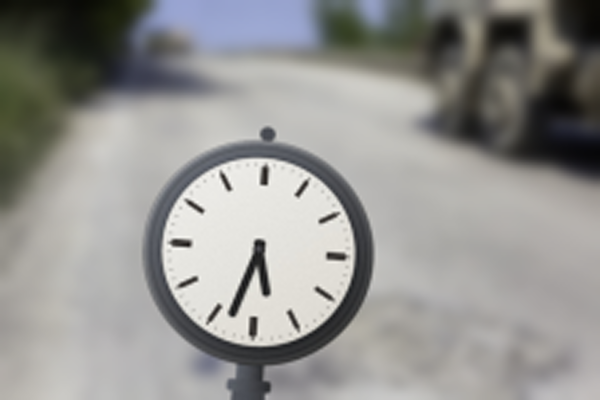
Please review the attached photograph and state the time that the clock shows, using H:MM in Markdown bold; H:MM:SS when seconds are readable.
**5:33**
